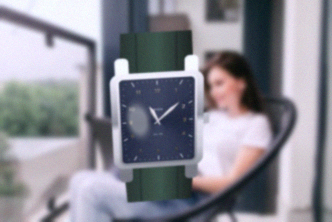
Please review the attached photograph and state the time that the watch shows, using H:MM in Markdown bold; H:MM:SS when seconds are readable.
**11:08**
